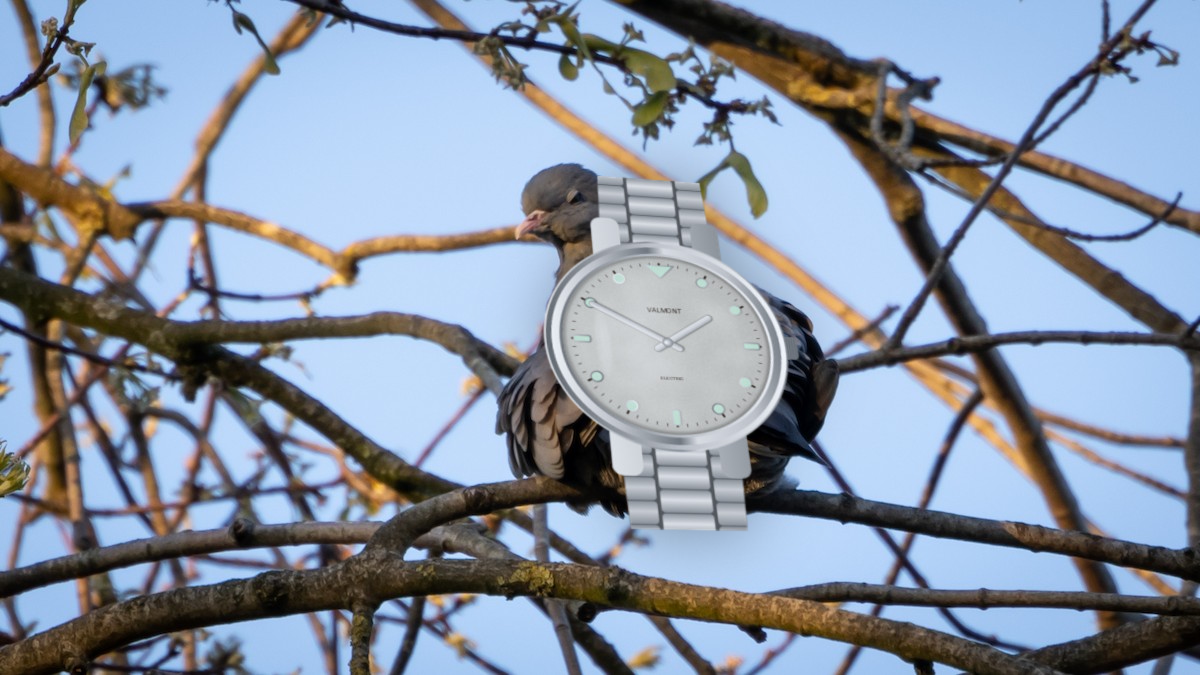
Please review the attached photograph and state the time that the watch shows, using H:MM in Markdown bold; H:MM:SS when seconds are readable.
**1:50**
